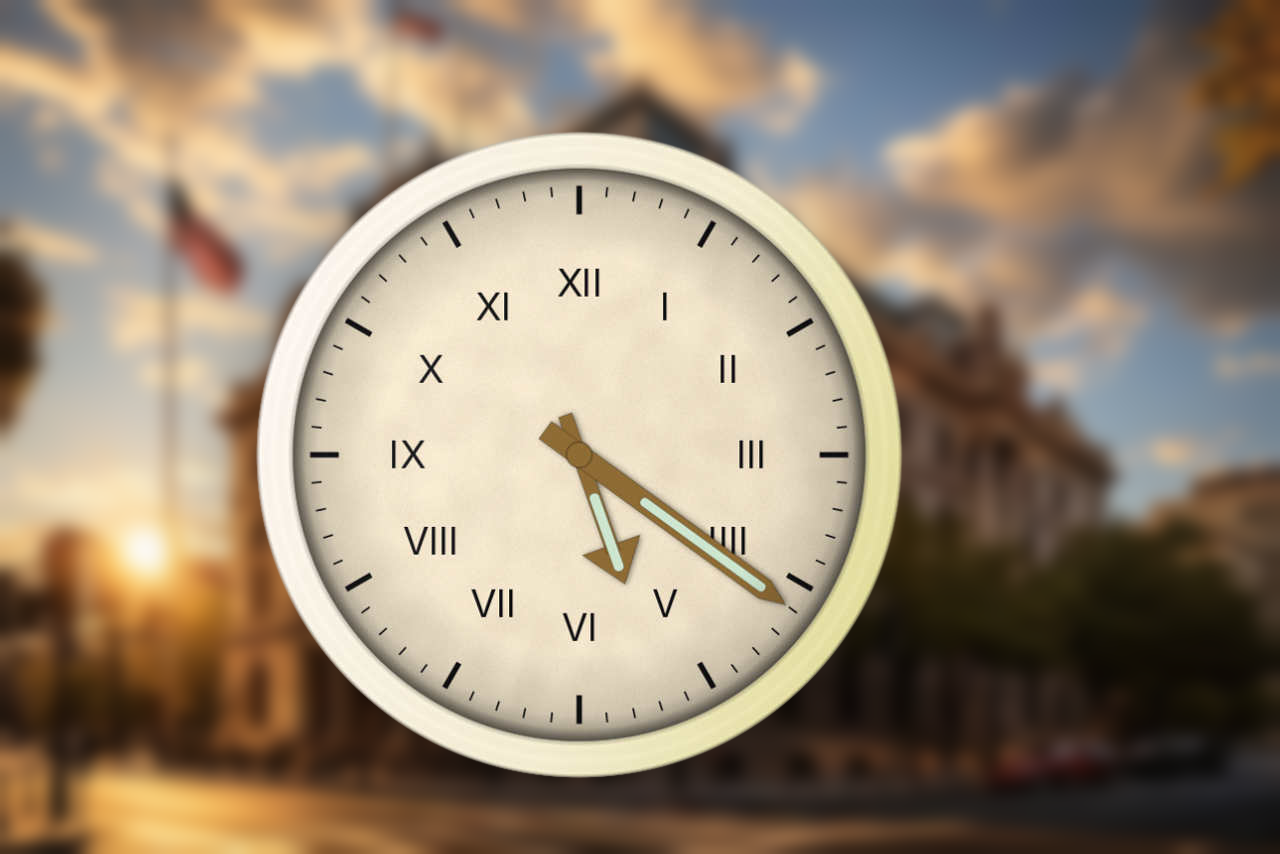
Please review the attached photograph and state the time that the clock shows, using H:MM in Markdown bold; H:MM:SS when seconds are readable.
**5:21**
